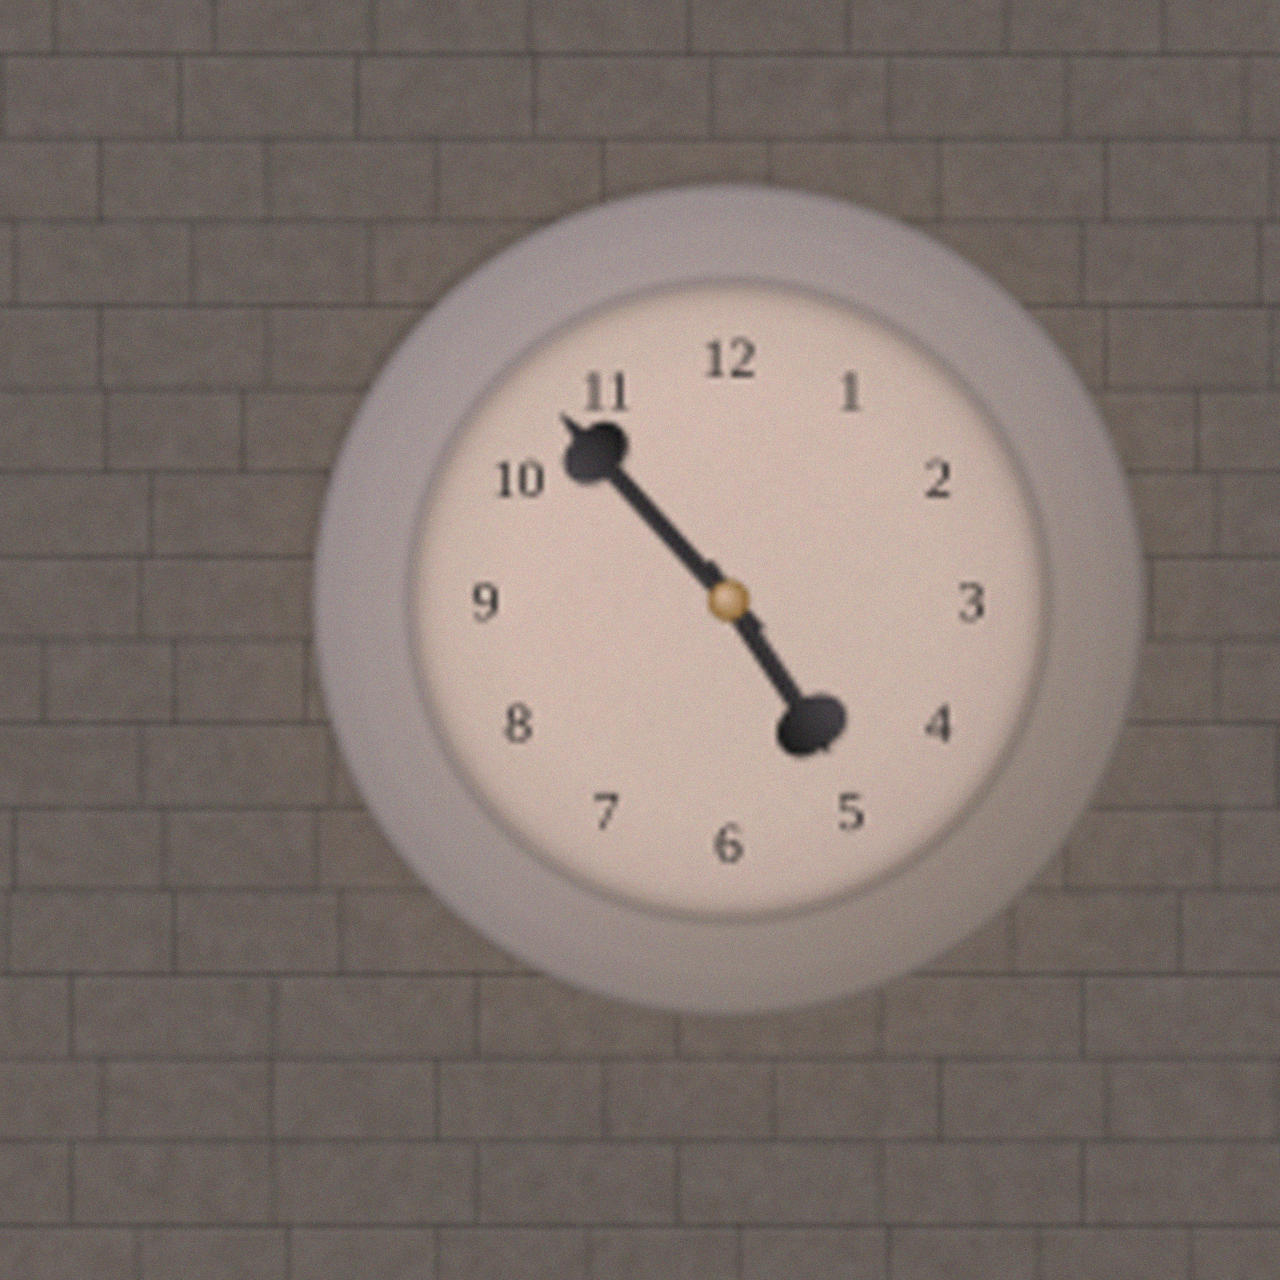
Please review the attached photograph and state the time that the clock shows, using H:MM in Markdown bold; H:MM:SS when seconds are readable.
**4:53**
